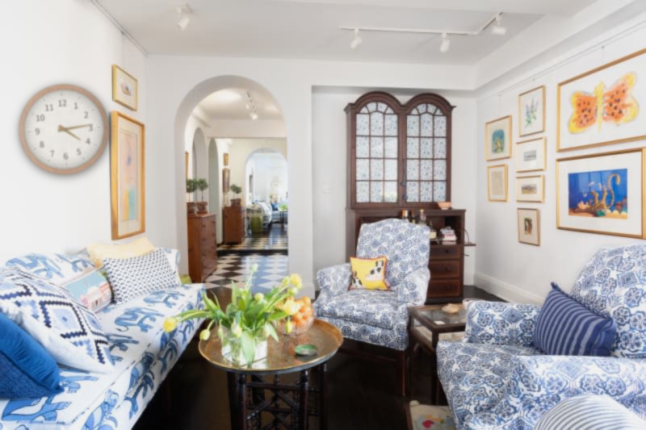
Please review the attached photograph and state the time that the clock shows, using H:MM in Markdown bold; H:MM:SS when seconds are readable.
**4:14**
